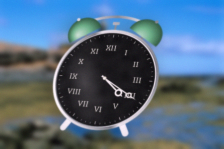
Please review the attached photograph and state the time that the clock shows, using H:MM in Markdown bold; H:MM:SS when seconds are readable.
**4:20**
